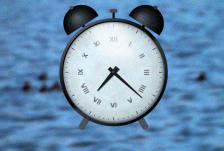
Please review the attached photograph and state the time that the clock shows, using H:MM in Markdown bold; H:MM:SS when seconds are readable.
**7:22**
